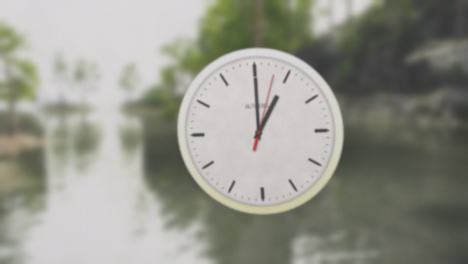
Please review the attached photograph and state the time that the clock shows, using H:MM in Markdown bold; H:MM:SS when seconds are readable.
**1:00:03**
